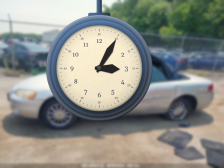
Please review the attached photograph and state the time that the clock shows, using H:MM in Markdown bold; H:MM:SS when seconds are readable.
**3:05**
